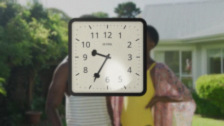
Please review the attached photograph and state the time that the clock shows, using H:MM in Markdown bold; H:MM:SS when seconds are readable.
**9:35**
